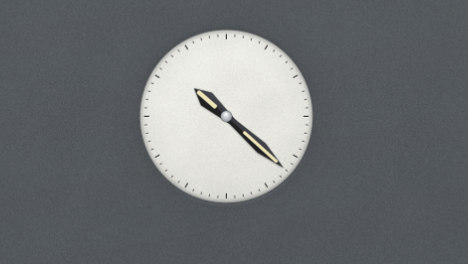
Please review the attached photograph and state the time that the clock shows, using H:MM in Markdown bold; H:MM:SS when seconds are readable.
**10:22**
